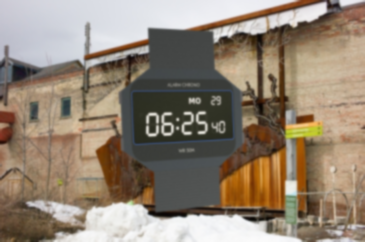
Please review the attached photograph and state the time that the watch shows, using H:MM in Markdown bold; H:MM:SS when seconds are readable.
**6:25:40**
